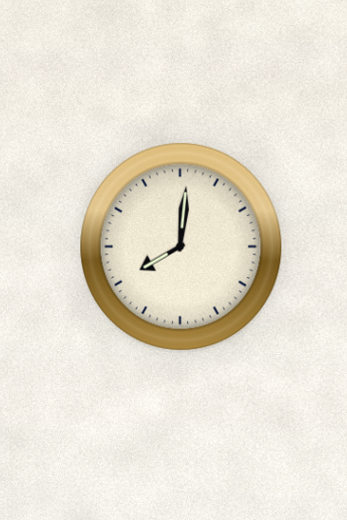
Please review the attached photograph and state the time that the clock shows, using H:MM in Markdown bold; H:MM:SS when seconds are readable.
**8:01**
